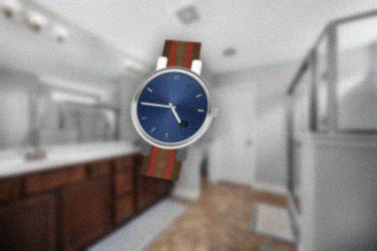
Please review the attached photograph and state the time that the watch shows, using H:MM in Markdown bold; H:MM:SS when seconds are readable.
**4:45**
